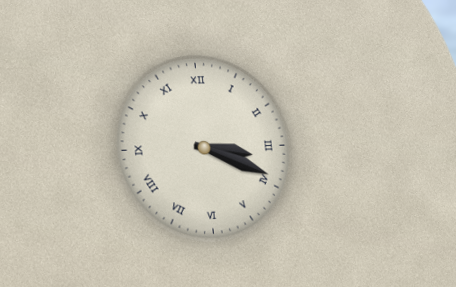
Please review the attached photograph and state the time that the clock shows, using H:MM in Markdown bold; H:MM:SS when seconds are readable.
**3:19**
